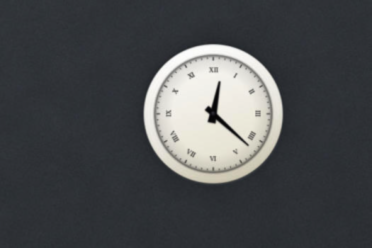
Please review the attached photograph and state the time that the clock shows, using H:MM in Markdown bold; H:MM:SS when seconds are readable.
**12:22**
